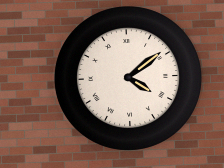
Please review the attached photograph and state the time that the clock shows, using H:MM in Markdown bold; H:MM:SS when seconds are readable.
**4:09**
